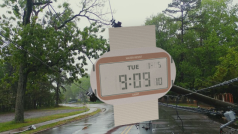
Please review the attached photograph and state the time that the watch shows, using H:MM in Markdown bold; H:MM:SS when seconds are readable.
**9:09:10**
